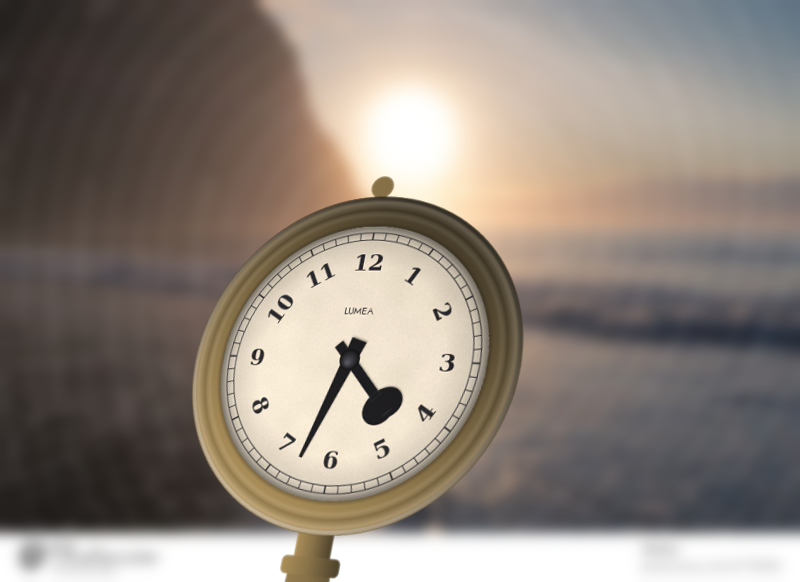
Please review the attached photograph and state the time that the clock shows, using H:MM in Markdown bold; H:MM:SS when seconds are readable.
**4:33**
